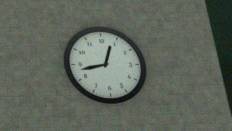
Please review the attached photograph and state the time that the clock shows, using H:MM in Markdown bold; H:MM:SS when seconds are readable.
**12:43**
